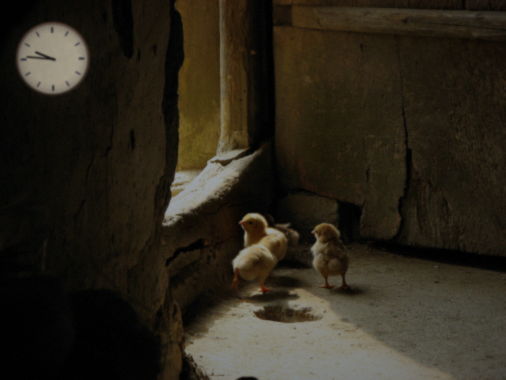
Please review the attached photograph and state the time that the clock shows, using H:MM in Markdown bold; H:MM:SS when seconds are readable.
**9:46**
